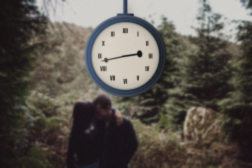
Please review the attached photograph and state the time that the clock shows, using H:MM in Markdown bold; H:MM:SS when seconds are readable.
**2:43**
